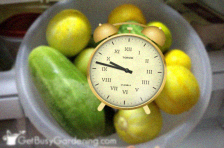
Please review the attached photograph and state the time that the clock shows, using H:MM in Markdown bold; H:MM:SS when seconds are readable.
**9:47**
